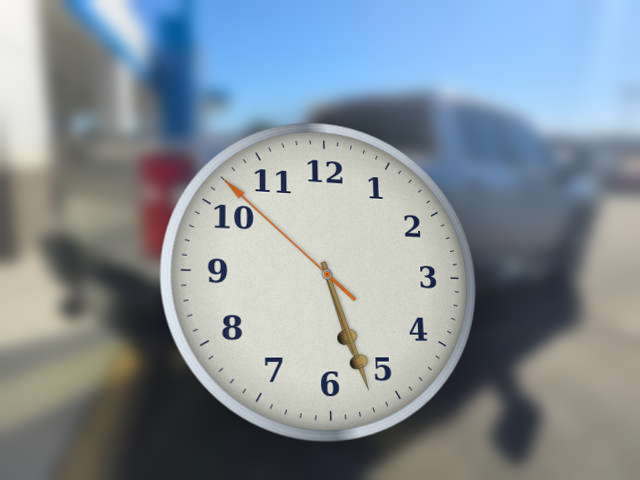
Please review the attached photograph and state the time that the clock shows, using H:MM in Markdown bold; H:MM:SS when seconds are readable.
**5:26:52**
